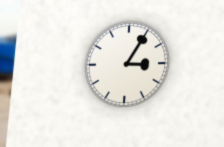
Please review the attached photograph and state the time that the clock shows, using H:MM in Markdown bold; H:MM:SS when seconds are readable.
**3:05**
